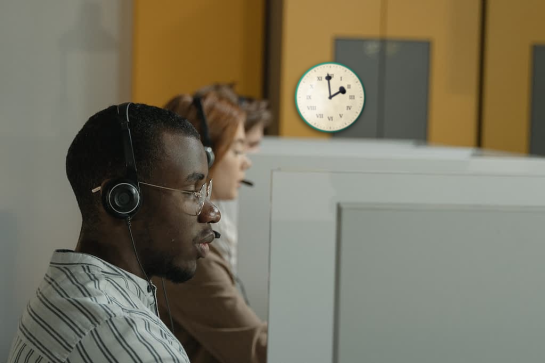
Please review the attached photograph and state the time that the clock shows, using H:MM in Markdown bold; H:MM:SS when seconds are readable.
**1:59**
